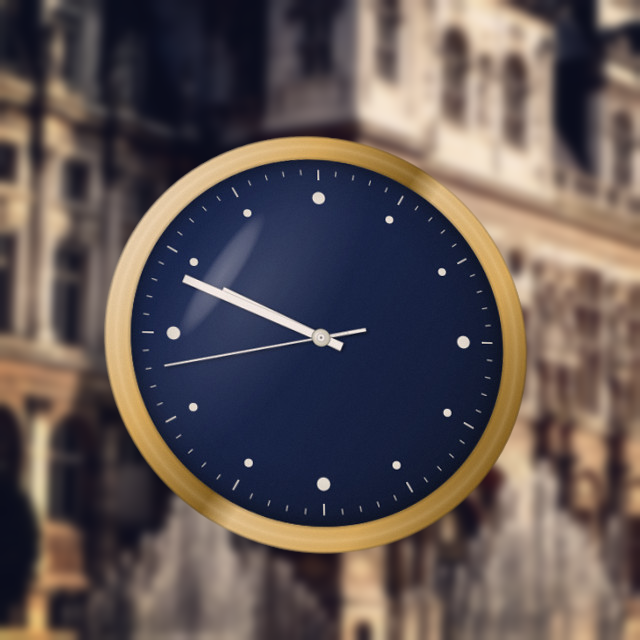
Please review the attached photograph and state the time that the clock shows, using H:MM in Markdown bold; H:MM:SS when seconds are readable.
**9:48:43**
